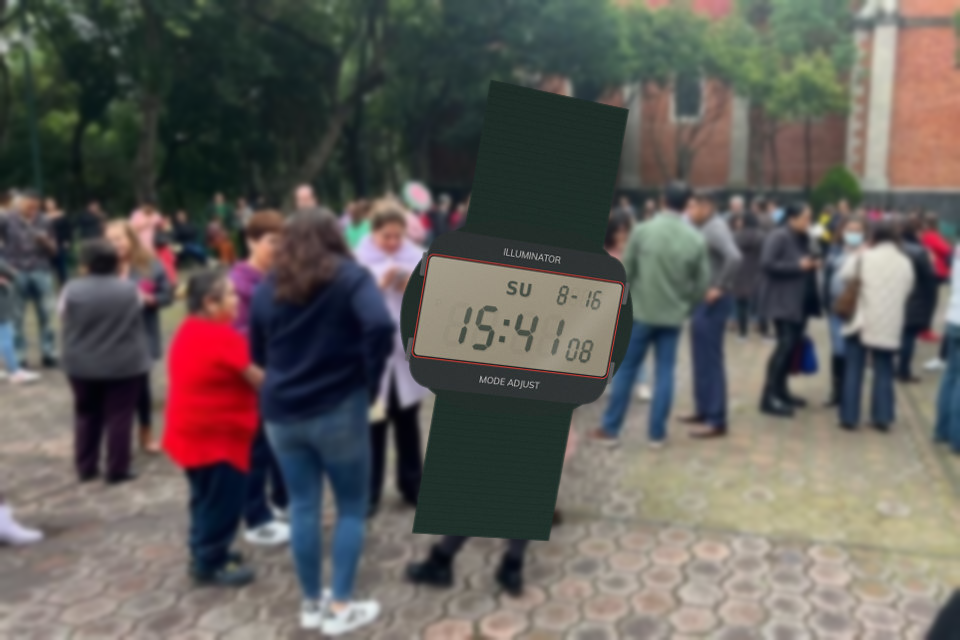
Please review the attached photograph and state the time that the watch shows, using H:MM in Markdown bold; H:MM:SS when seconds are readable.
**15:41:08**
